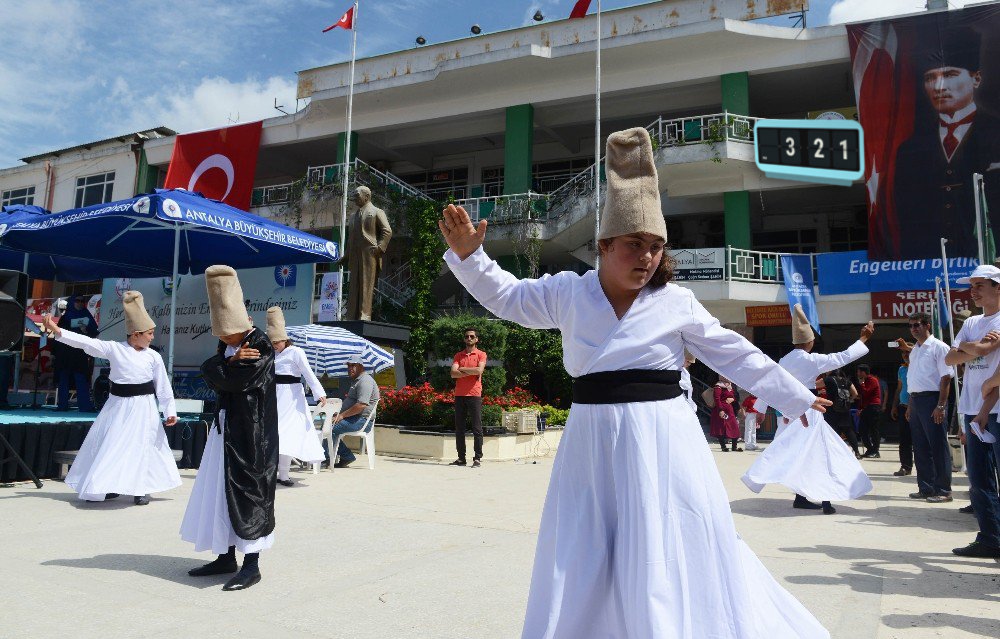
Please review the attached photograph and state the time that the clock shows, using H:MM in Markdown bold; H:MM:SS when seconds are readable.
**3:21**
